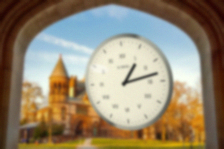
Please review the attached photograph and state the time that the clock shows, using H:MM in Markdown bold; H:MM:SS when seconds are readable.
**1:13**
